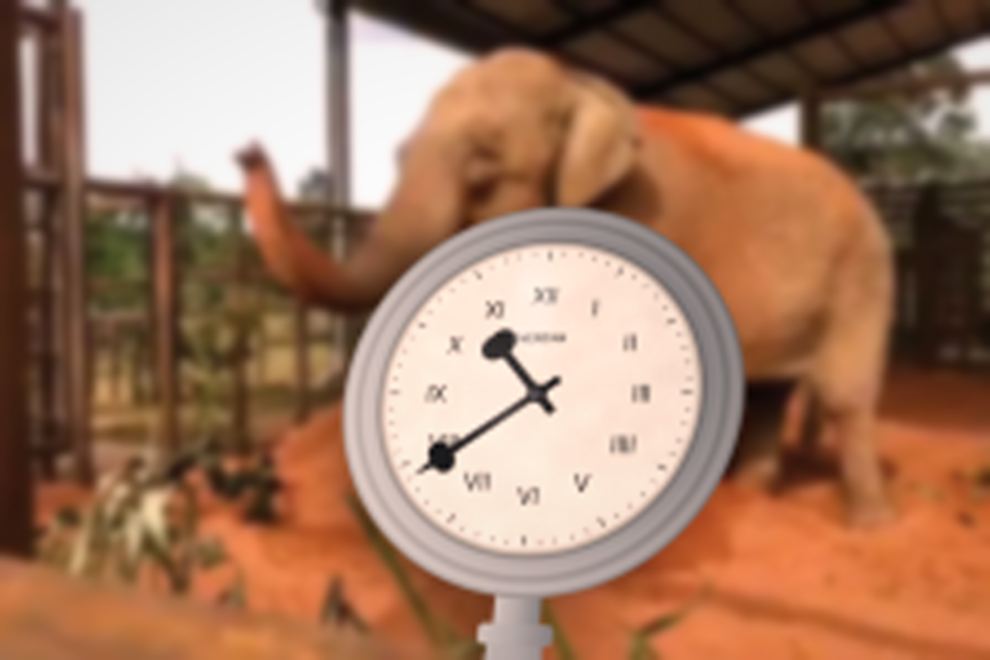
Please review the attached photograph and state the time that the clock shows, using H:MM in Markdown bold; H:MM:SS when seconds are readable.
**10:39**
